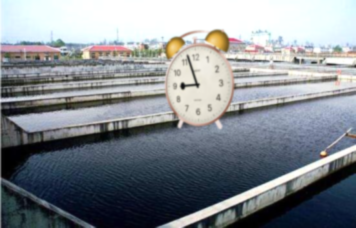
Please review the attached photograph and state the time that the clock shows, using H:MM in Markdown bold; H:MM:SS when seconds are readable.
**8:57**
